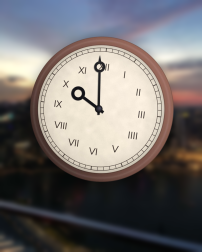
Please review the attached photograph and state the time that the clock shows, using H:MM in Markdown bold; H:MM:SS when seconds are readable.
**9:59**
